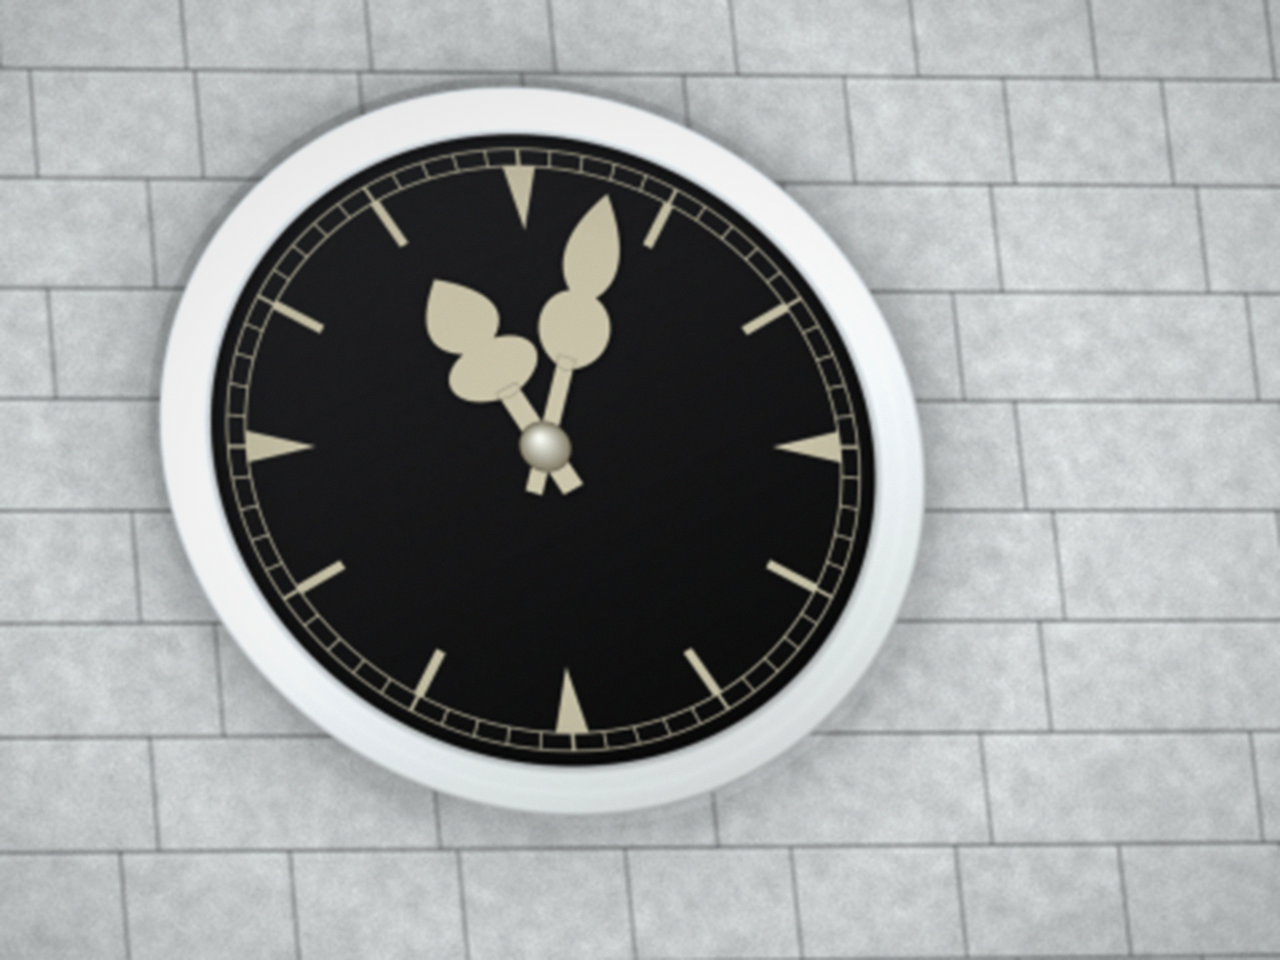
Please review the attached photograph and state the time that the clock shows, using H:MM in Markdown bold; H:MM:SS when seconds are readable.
**11:03**
